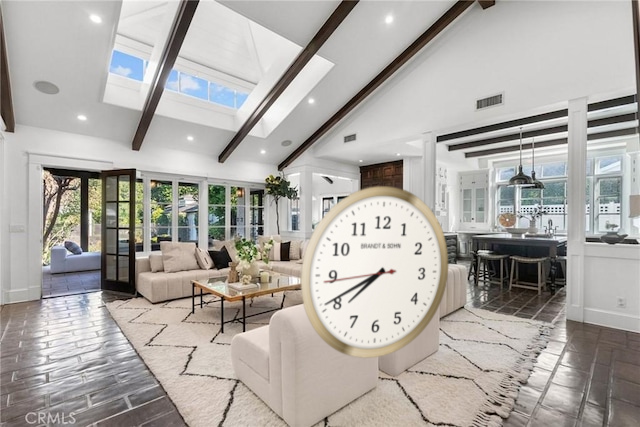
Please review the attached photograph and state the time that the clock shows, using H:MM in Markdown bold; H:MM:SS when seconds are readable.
**7:40:44**
